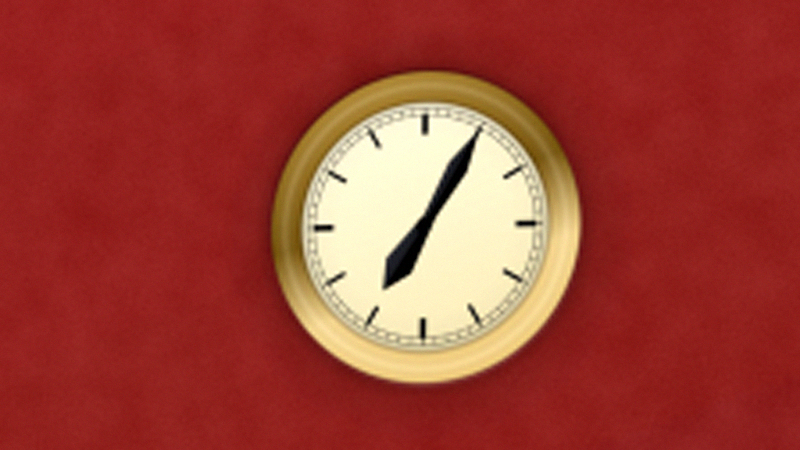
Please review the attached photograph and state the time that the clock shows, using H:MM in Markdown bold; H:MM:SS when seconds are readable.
**7:05**
